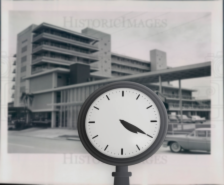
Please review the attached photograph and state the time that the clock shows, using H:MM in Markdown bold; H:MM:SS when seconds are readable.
**4:20**
